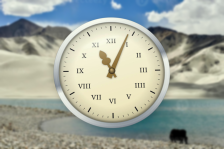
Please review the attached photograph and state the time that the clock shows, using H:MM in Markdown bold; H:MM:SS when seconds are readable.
**11:04**
